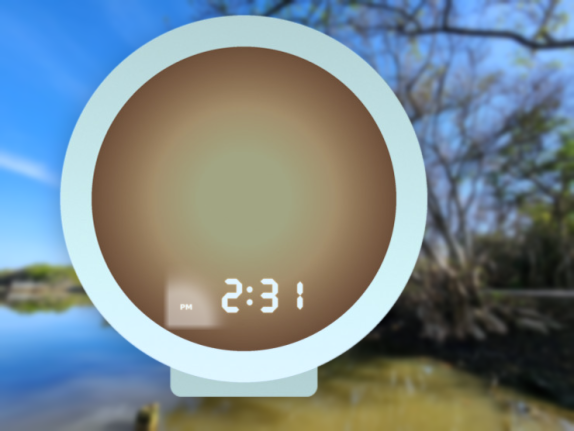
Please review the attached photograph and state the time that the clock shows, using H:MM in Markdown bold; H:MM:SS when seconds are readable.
**2:31**
